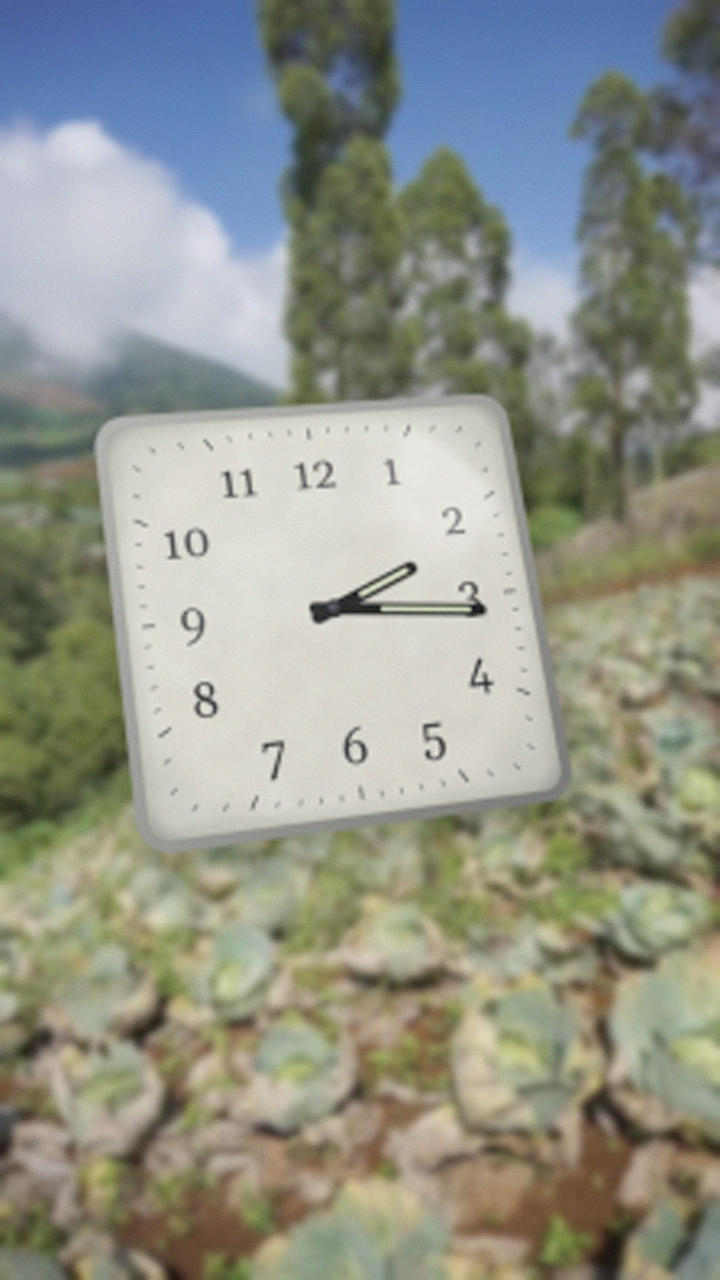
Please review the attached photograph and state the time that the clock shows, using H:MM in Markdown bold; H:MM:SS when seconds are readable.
**2:16**
